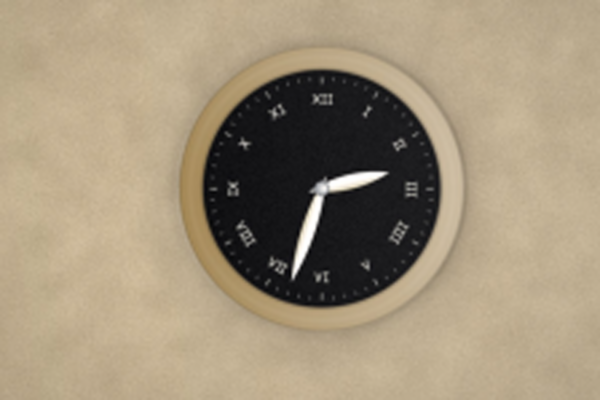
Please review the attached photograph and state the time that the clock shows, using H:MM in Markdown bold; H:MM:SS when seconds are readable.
**2:33**
